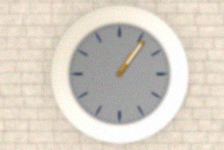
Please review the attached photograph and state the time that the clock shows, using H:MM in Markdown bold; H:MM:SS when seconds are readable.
**1:06**
